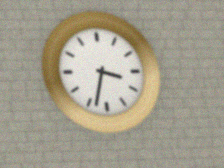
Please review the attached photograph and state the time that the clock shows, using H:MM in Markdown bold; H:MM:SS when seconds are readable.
**3:33**
